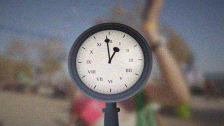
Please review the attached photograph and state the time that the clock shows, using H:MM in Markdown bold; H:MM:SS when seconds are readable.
**12:59**
